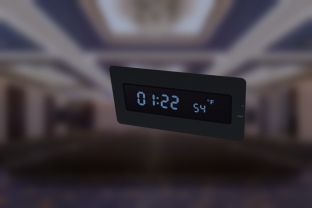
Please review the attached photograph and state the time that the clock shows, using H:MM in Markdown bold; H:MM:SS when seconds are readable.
**1:22**
